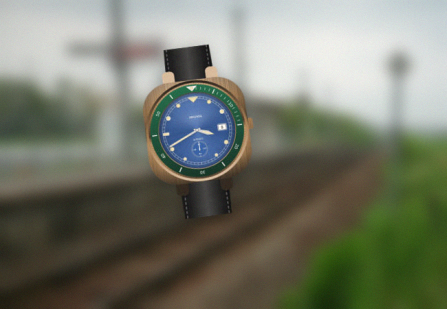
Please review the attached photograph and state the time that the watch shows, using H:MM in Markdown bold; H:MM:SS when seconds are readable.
**3:41**
